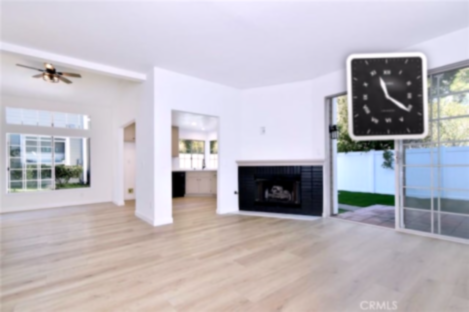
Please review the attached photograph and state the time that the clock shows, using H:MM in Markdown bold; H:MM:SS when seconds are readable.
**11:21**
